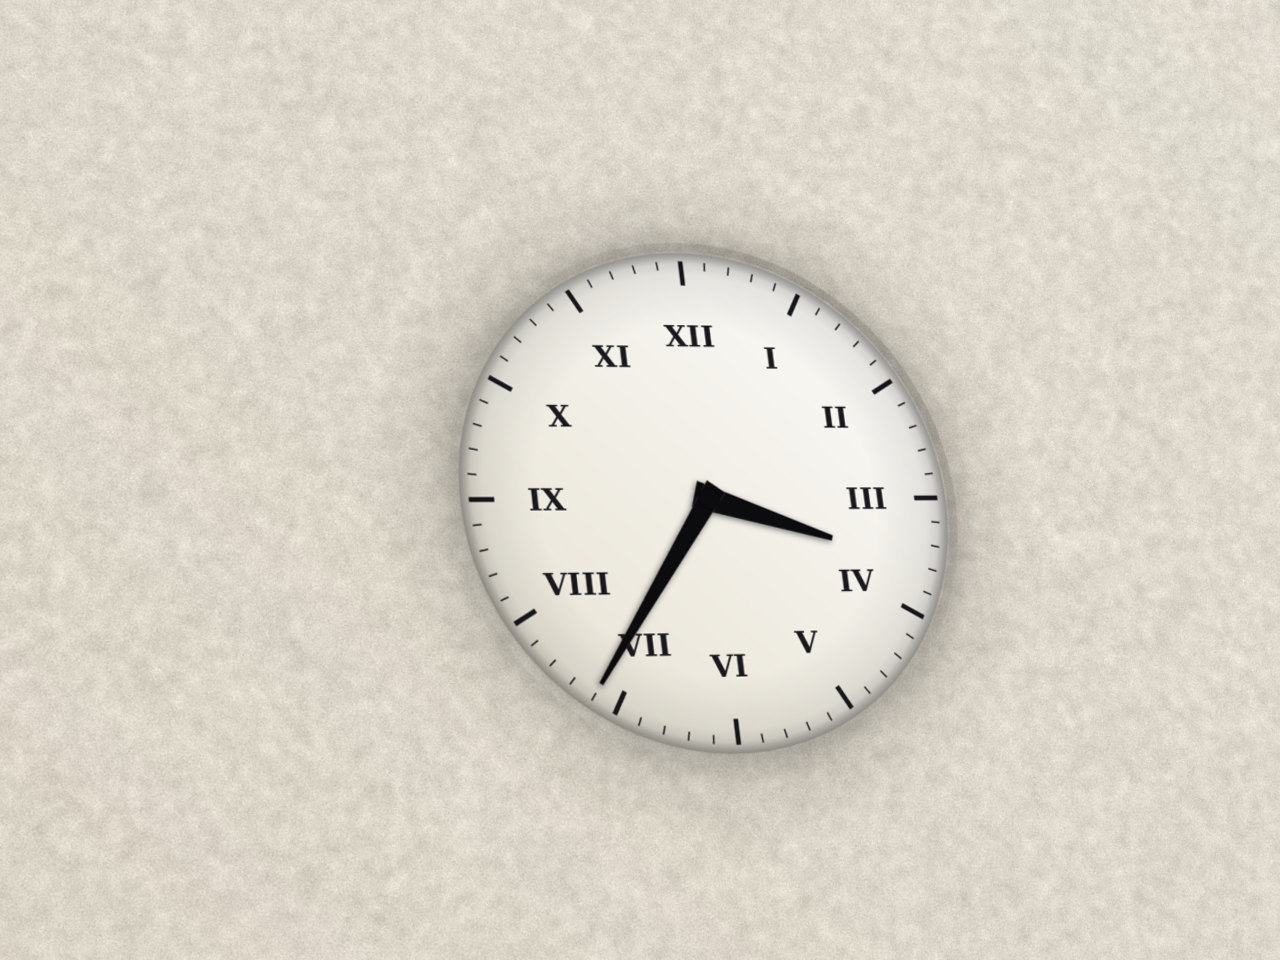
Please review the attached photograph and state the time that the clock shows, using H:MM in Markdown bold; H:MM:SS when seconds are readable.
**3:36**
